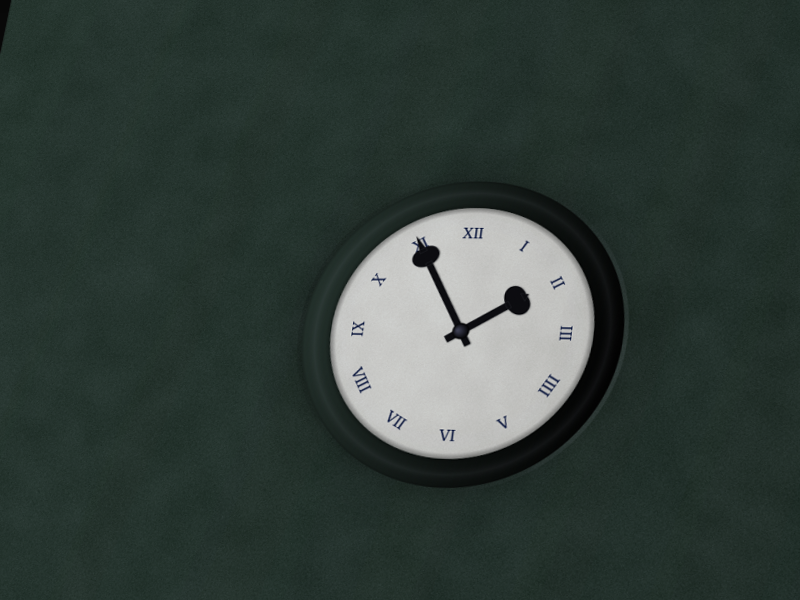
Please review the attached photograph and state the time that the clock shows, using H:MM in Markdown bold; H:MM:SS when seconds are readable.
**1:55**
